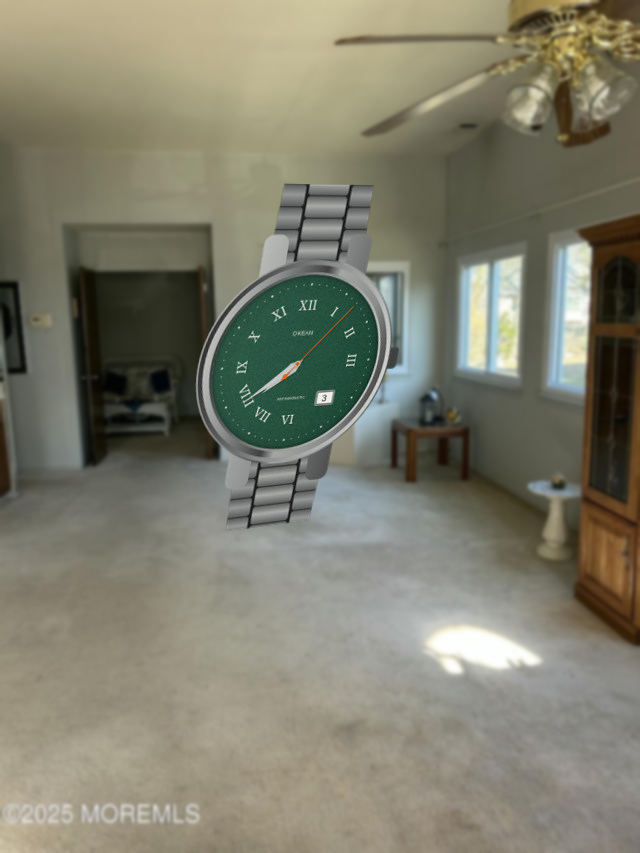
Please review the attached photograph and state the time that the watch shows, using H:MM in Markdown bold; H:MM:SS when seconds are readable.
**7:39:07**
